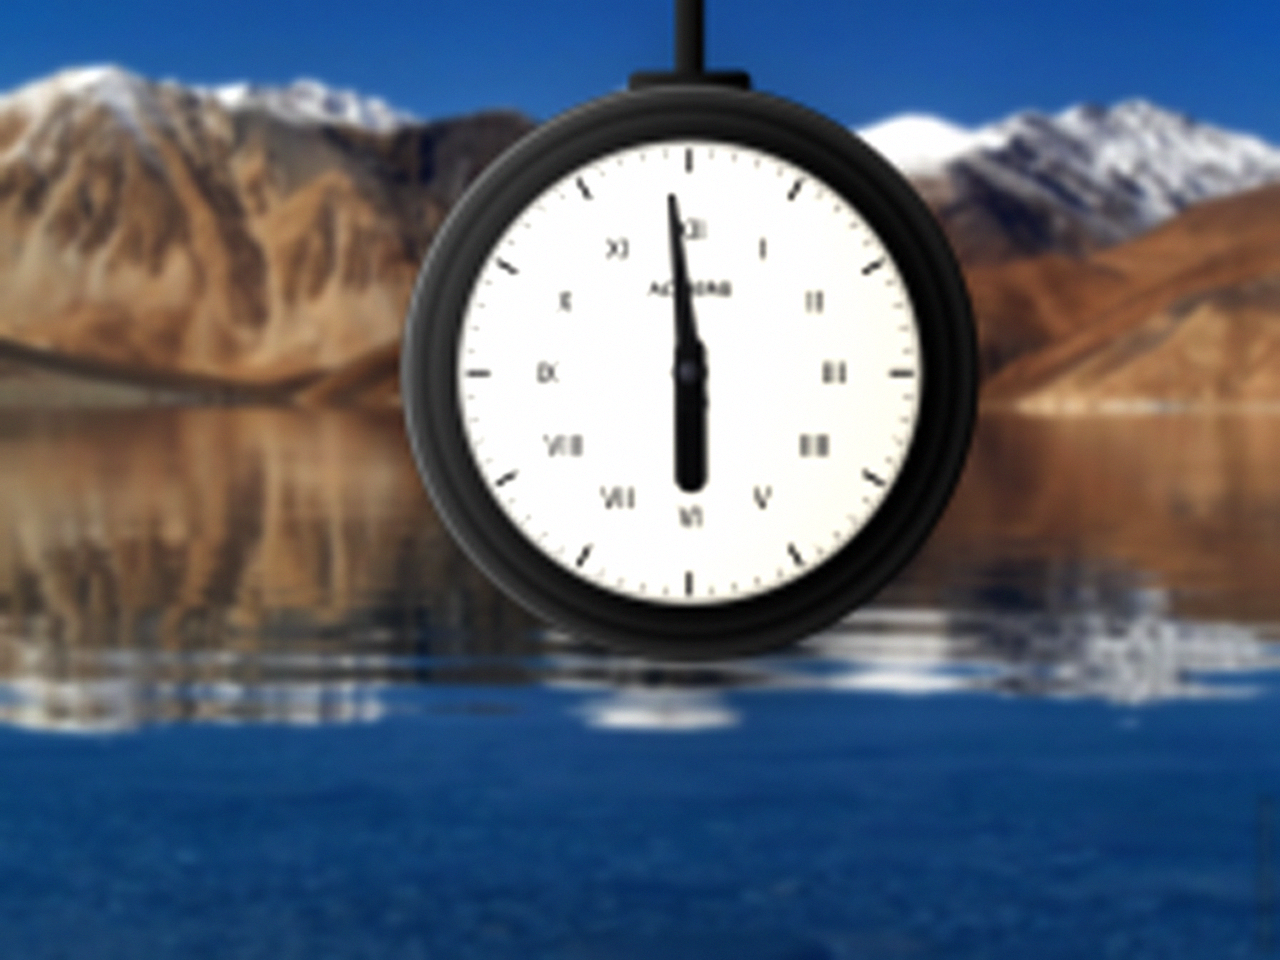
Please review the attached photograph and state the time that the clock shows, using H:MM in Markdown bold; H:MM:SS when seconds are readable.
**5:59**
